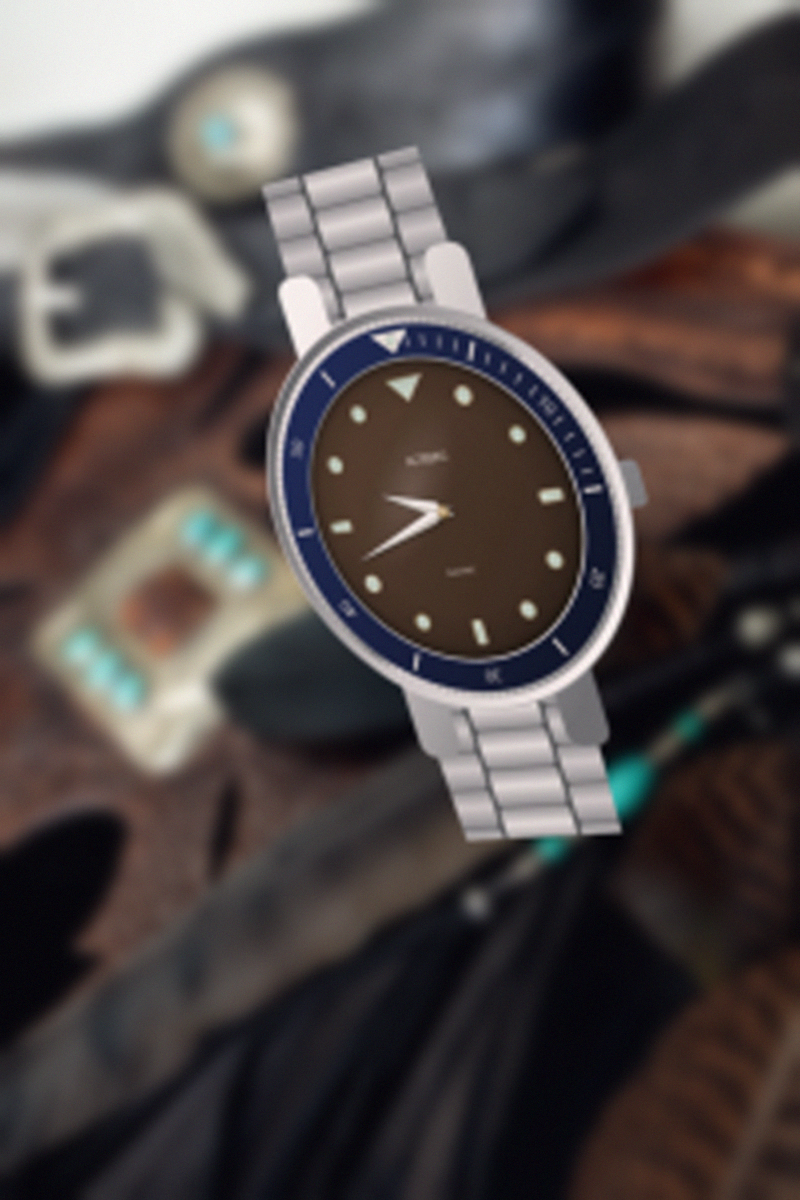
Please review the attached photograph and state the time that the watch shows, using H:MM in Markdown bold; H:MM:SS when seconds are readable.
**9:42**
